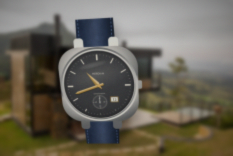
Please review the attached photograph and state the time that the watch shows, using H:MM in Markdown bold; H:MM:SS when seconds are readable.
**10:42**
